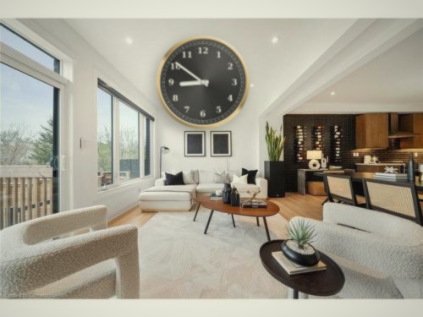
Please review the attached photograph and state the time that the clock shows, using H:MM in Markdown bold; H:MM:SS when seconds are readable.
**8:51**
